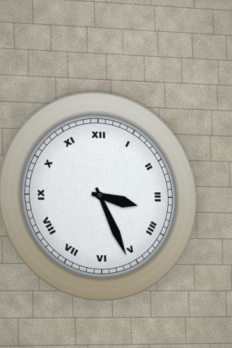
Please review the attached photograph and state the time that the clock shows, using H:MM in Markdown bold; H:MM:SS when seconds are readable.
**3:26**
